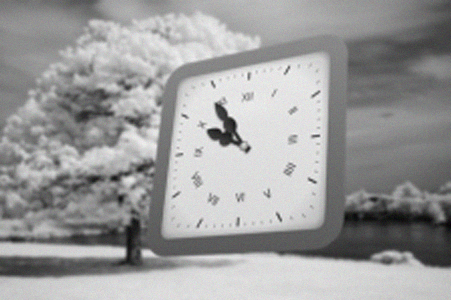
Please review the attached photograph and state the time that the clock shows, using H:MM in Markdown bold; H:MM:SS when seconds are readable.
**9:54**
